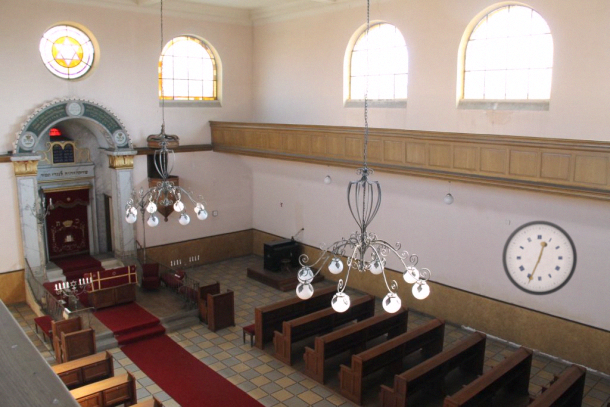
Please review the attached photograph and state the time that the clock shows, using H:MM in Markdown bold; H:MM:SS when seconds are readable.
**12:34**
